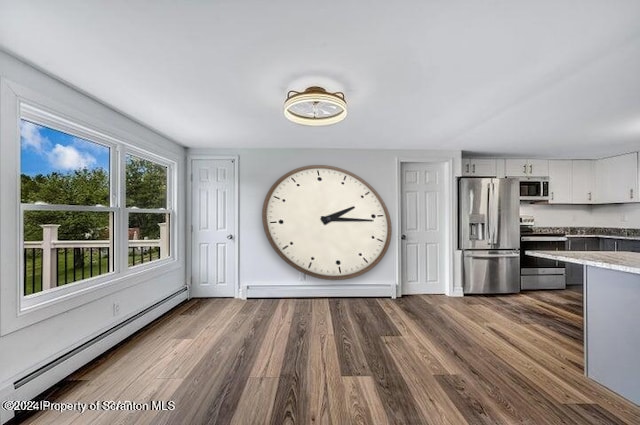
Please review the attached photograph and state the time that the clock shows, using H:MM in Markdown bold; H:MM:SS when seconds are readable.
**2:16**
